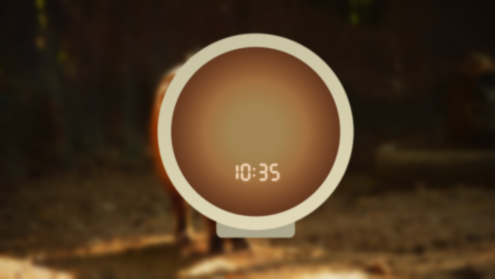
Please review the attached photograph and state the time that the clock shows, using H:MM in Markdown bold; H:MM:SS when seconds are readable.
**10:35**
